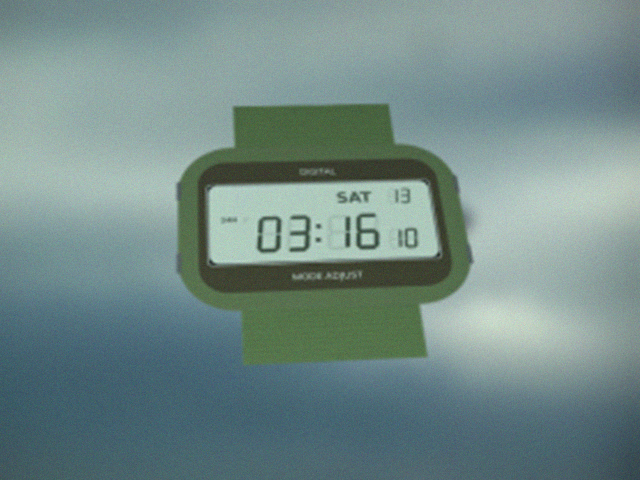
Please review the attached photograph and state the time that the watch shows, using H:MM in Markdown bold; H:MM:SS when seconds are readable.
**3:16:10**
